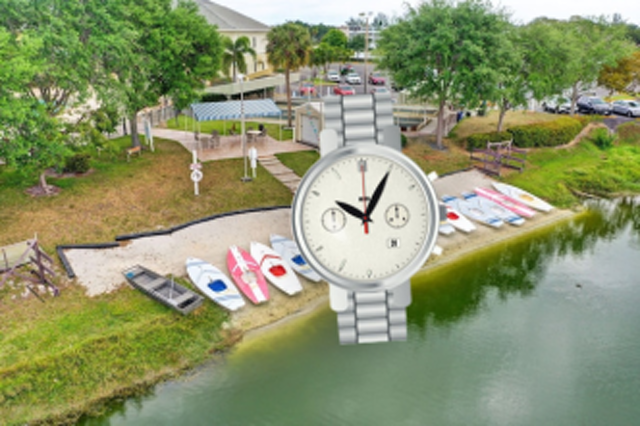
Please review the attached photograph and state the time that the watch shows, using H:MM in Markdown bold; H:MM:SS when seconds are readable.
**10:05**
